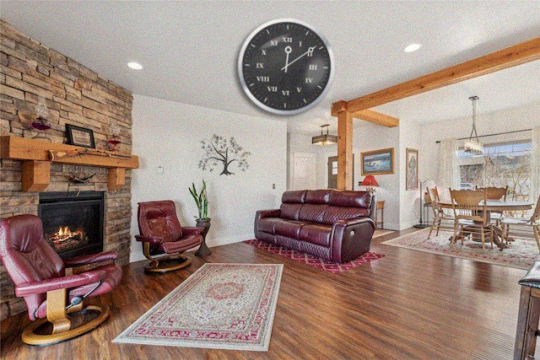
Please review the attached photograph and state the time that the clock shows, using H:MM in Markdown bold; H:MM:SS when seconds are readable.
**12:09**
